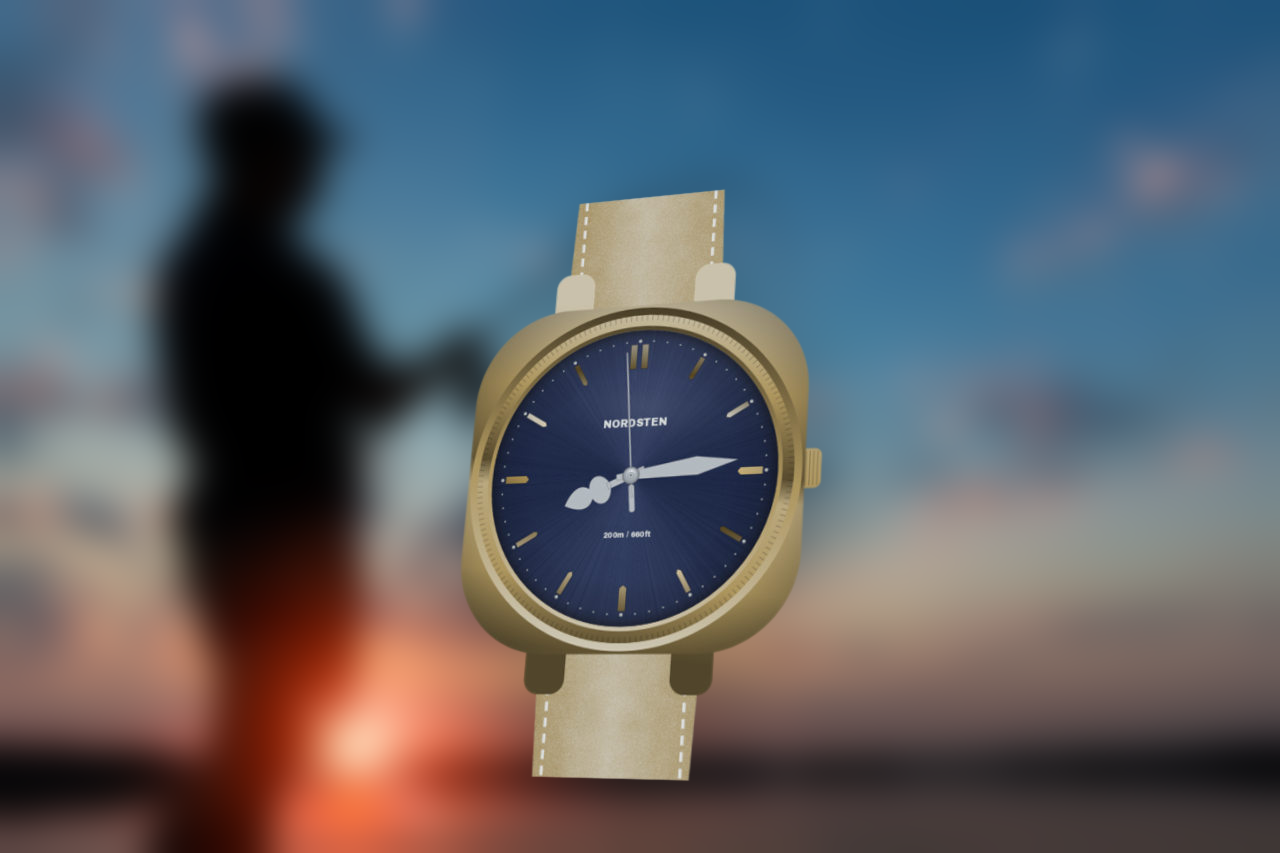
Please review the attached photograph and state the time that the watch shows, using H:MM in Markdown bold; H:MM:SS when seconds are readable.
**8:13:59**
